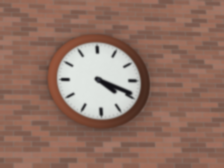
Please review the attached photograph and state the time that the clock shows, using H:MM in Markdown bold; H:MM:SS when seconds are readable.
**4:19**
